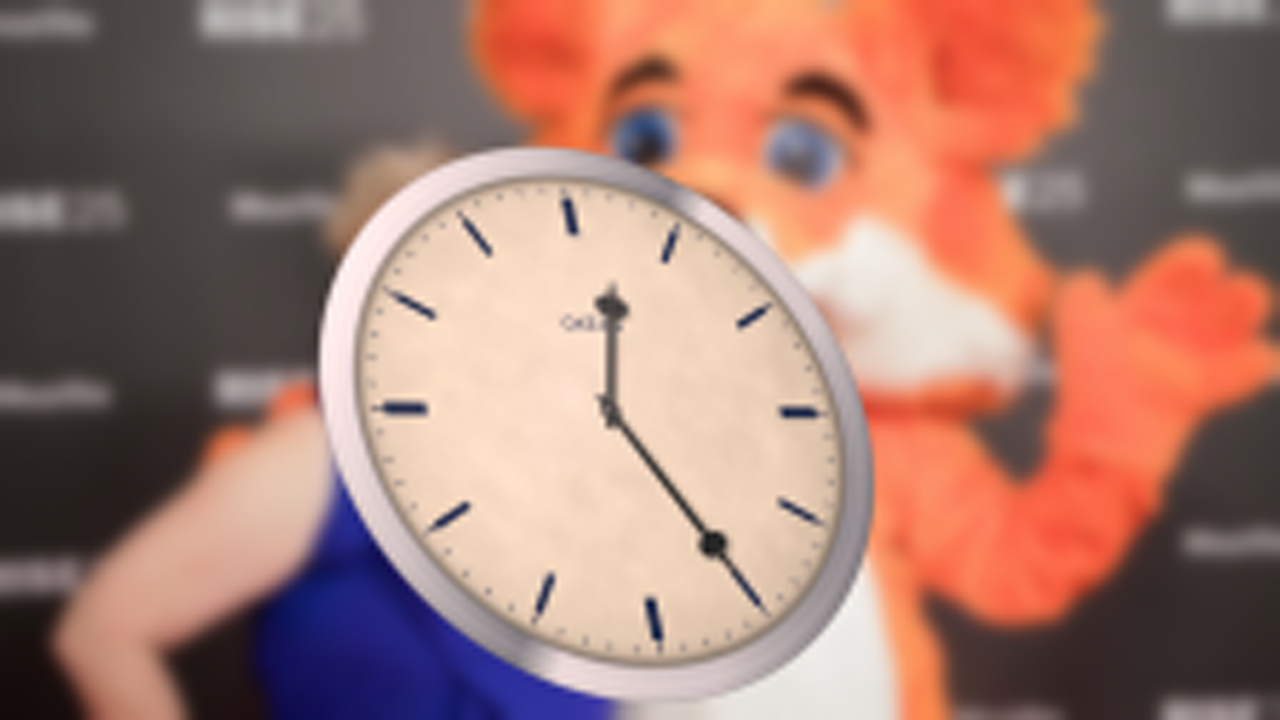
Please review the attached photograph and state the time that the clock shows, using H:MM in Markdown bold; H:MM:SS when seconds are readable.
**12:25**
